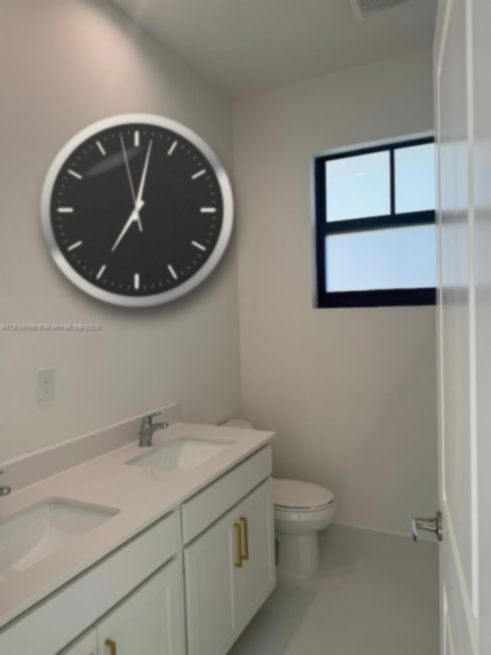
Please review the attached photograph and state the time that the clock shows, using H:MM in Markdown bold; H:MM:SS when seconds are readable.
**7:01:58**
